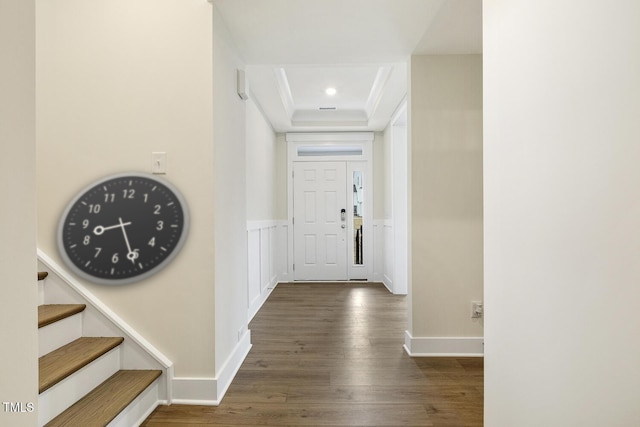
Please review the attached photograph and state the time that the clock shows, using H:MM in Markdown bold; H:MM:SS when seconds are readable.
**8:26**
